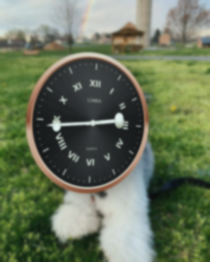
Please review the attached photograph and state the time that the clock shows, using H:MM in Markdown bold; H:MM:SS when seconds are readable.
**2:44**
